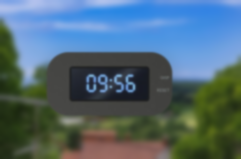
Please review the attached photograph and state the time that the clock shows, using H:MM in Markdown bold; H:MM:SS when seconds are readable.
**9:56**
